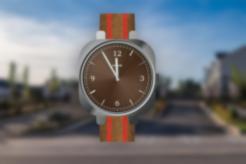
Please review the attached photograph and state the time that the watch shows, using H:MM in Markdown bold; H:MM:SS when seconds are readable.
**11:55**
